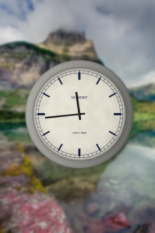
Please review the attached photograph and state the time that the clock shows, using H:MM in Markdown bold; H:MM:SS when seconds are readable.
**11:44**
